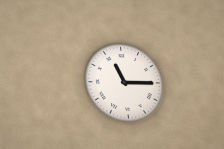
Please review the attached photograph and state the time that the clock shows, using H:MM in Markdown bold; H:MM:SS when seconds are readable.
**11:15**
